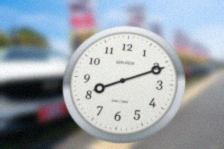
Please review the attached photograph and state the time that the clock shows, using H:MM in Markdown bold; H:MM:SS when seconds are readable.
**8:11**
